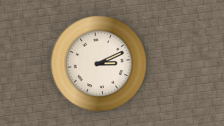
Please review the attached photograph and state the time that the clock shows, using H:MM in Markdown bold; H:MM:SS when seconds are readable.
**3:12**
